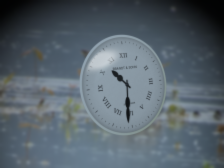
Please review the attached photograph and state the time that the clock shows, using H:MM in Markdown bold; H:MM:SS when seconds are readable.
**10:31**
